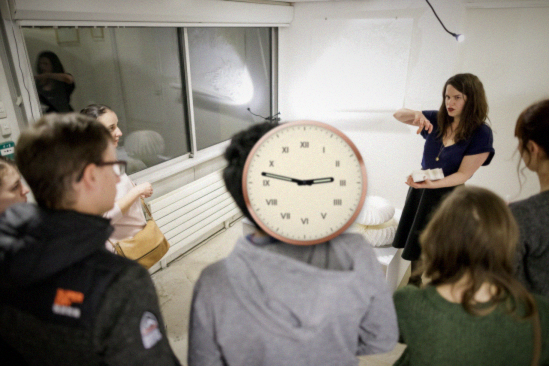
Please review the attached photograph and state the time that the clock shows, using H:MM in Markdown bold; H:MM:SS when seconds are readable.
**2:47**
